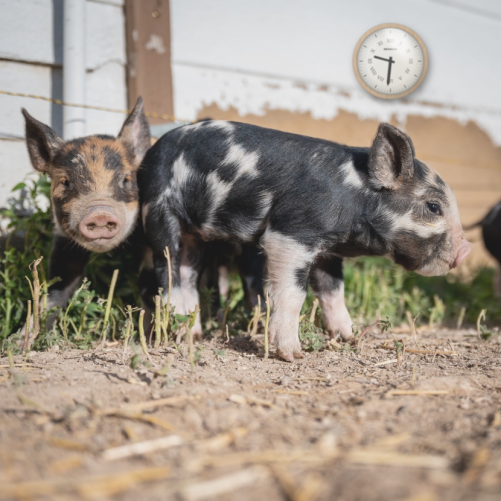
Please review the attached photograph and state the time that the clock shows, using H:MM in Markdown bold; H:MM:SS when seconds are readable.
**9:31**
